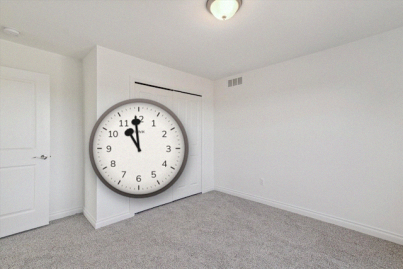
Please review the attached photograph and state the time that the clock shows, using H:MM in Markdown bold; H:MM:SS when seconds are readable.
**10:59**
